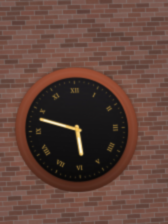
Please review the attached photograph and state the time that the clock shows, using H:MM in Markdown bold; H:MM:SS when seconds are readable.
**5:48**
